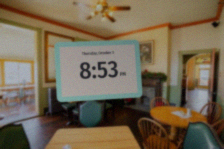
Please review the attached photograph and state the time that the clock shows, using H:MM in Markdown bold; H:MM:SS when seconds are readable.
**8:53**
